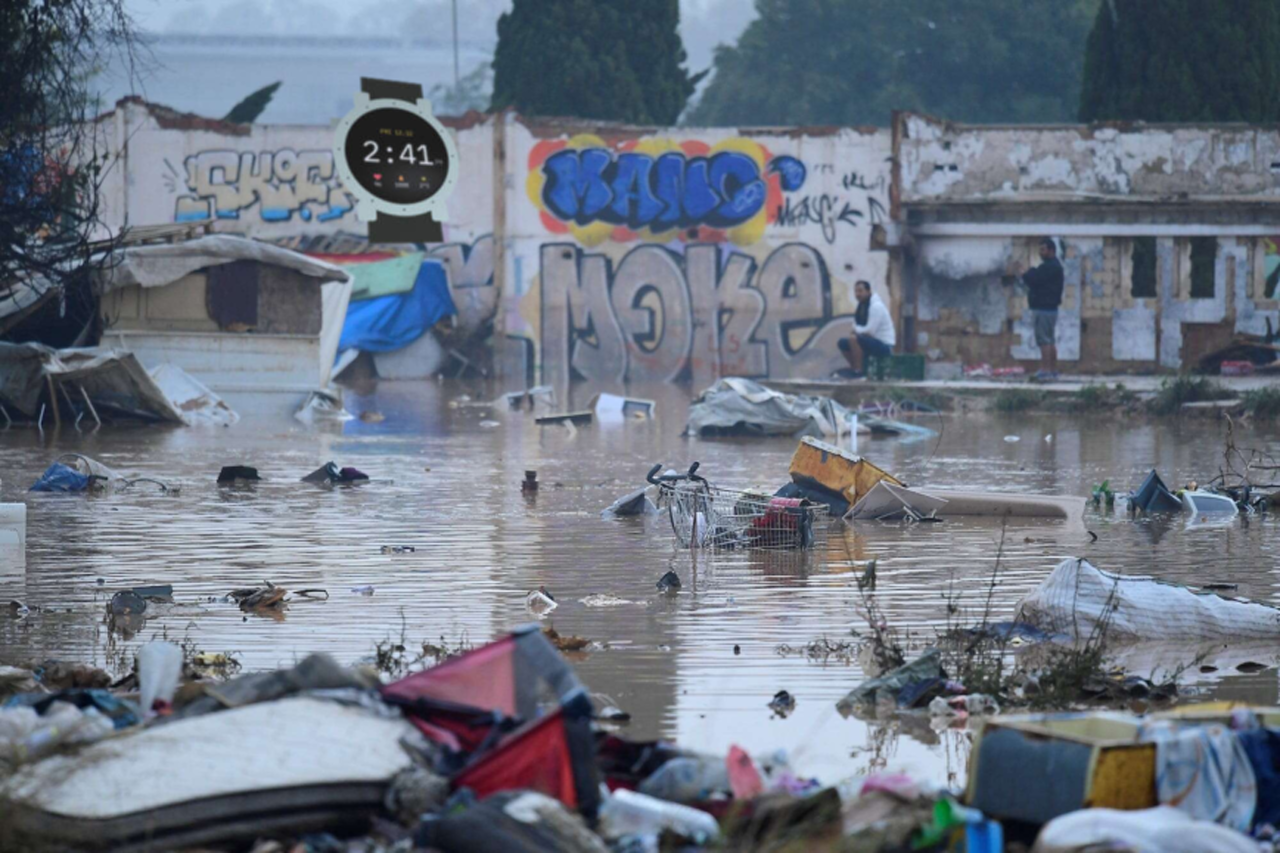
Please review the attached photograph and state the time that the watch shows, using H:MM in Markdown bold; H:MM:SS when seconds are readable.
**2:41**
